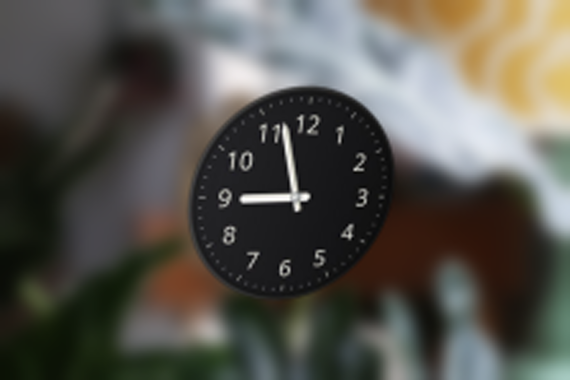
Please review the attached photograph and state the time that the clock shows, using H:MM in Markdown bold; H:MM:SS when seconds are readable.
**8:57**
